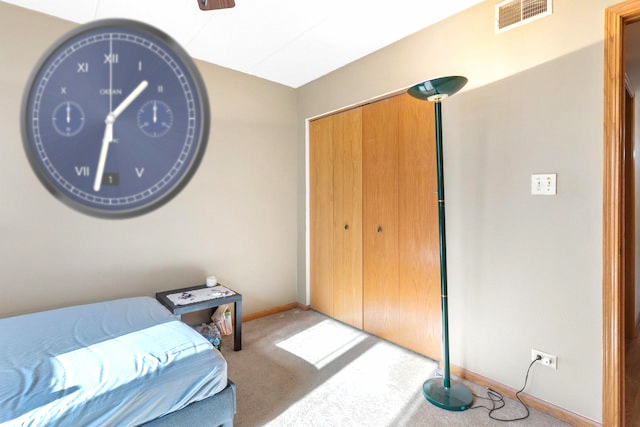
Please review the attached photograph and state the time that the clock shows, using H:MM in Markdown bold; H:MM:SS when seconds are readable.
**1:32**
